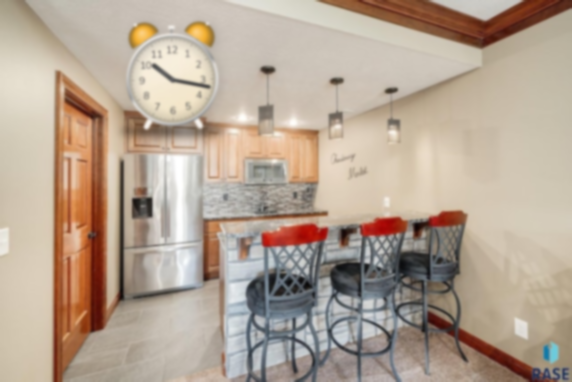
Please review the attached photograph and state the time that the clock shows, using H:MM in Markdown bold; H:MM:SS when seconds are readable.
**10:17**
